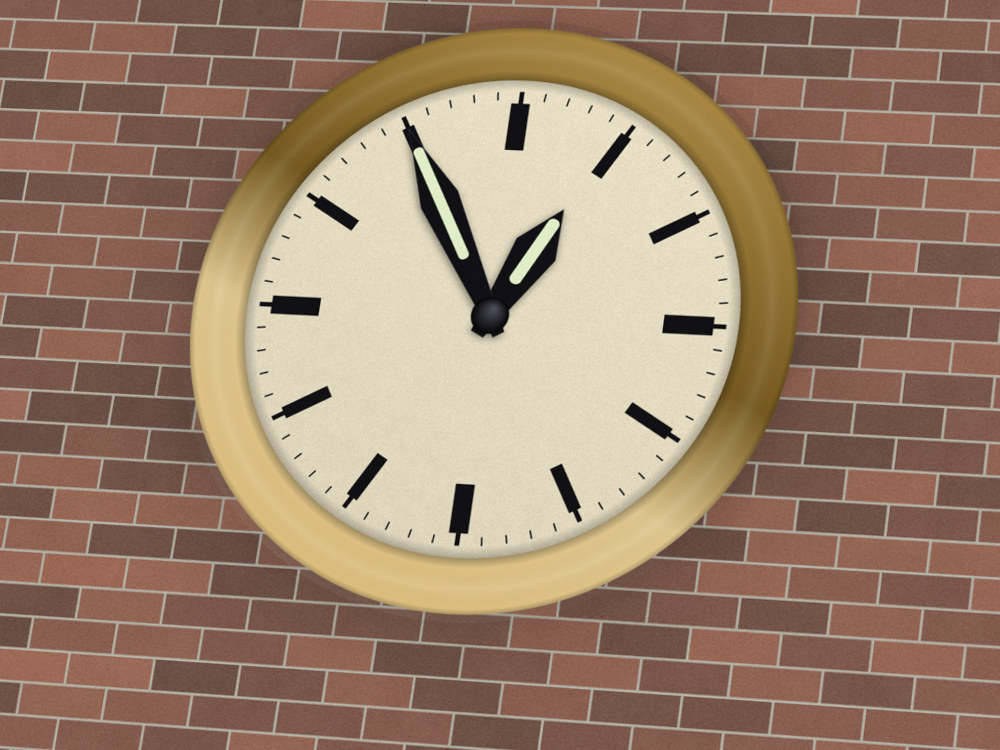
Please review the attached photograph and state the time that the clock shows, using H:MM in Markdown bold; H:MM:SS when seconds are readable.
**12:55**
